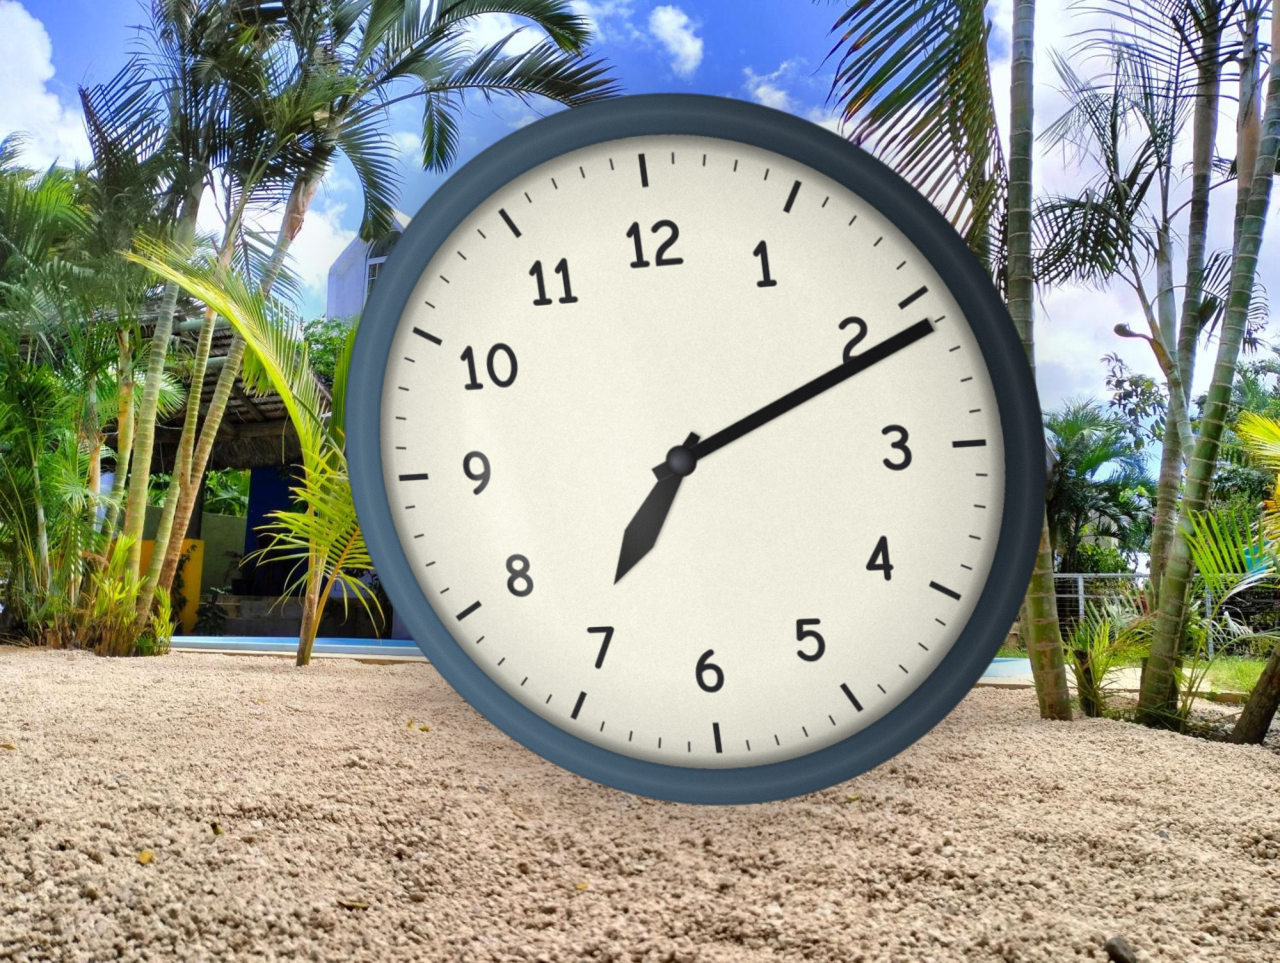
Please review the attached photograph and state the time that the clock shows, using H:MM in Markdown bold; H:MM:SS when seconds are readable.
**7:11**
